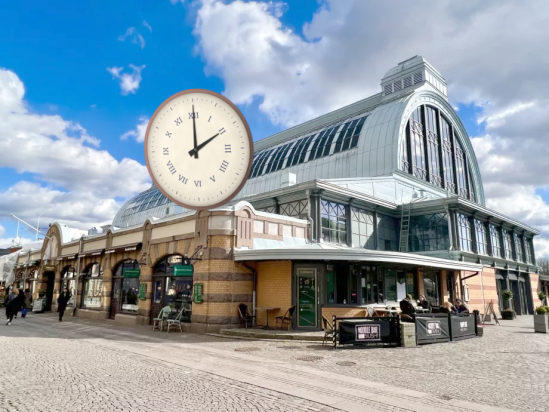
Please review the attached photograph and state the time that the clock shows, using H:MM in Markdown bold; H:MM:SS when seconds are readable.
**2:00**
